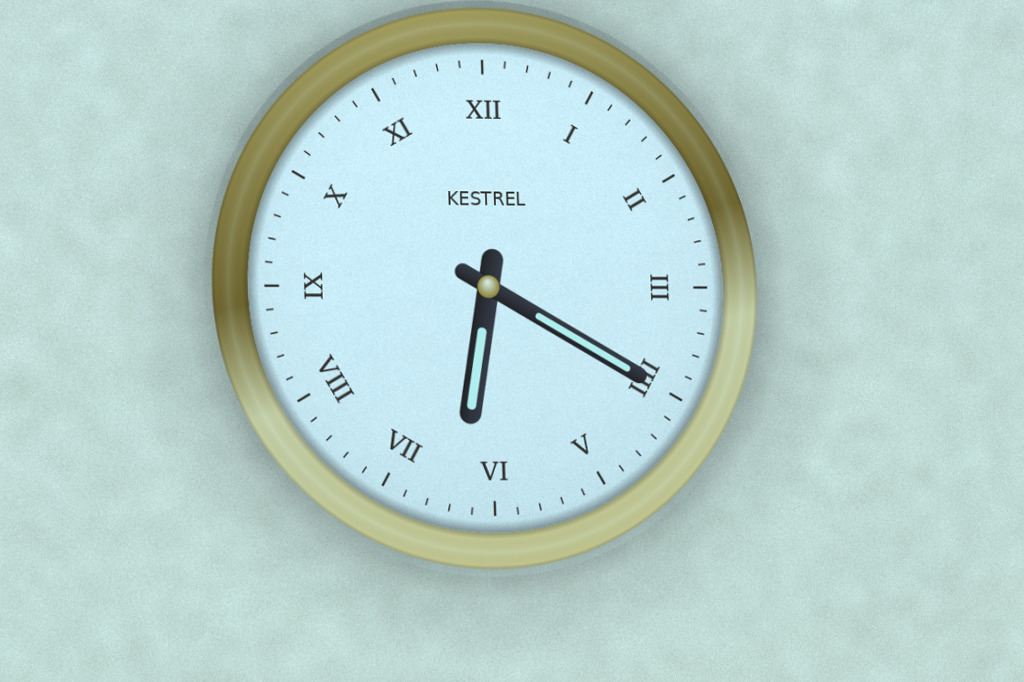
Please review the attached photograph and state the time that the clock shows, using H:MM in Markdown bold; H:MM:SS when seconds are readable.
**6:20**
